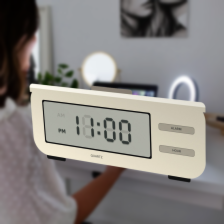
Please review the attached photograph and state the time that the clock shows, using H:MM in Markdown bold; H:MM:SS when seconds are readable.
**11:00**
